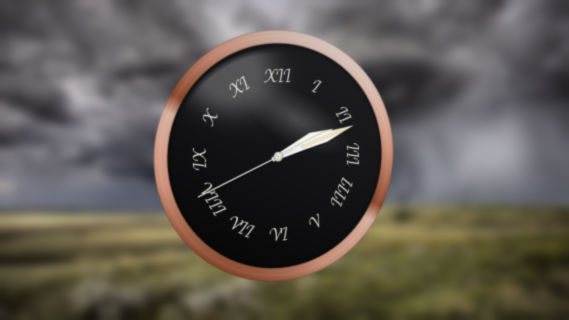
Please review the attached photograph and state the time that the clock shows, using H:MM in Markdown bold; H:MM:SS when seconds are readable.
**2:11:41**
